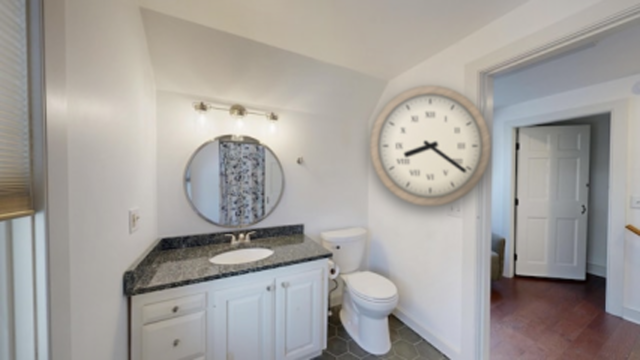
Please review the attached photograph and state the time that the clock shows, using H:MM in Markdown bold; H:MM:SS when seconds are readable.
**8:21**
